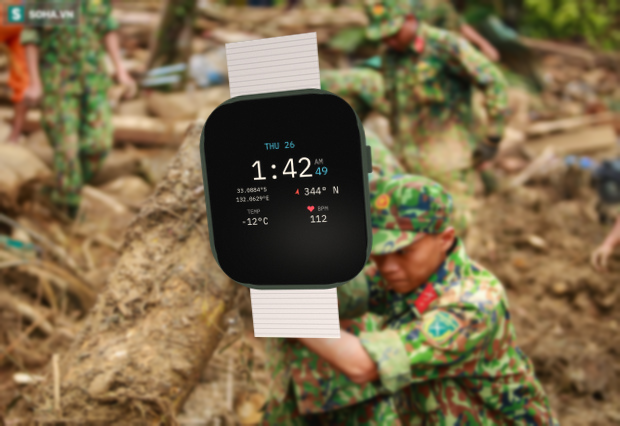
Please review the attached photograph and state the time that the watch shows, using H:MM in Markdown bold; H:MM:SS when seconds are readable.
**1:42:49**
